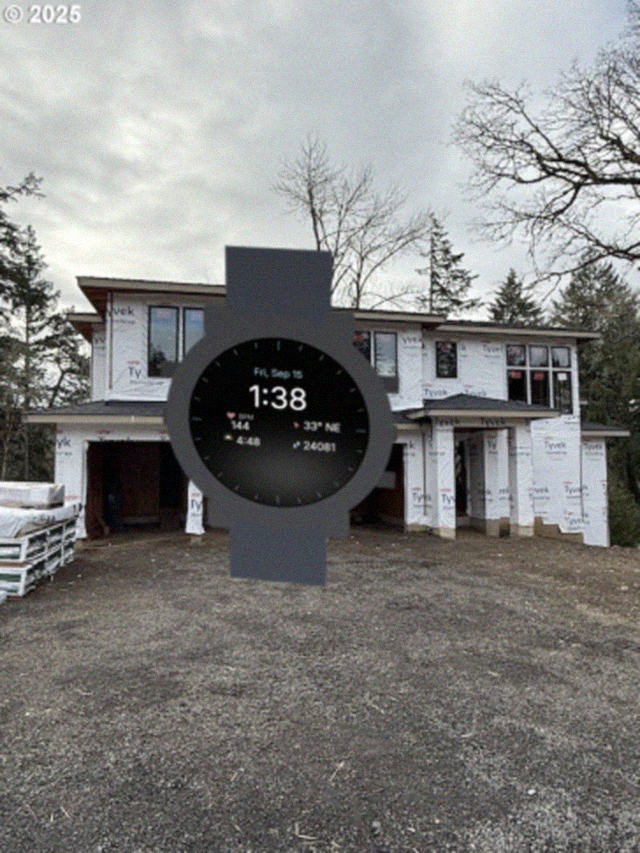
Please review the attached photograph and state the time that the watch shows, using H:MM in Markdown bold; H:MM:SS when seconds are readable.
**1:38**
